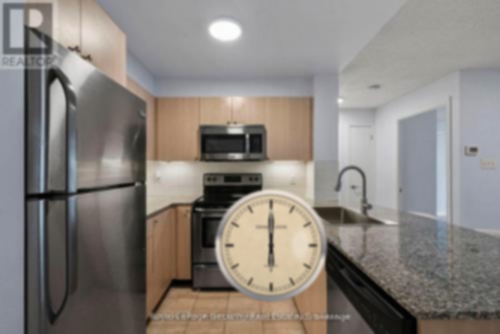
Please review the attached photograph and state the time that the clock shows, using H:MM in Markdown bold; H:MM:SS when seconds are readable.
**6:00**
